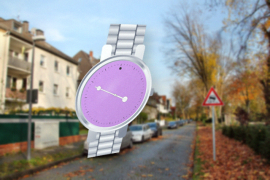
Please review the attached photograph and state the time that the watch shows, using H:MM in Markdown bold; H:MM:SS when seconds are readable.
**3:49**
